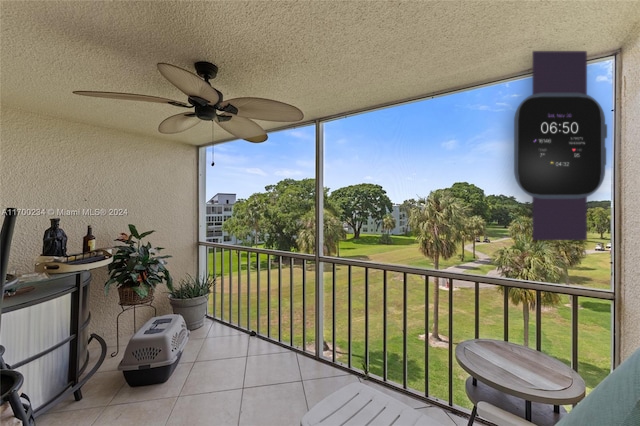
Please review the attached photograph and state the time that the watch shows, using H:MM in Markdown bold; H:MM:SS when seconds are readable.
**6:50**
